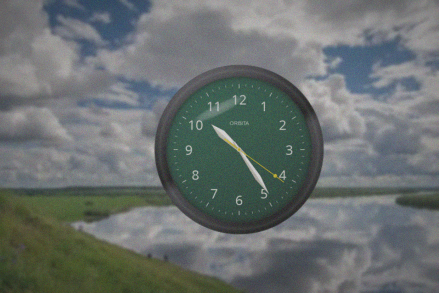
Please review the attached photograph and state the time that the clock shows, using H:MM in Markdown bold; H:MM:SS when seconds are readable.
**10:24:21**
